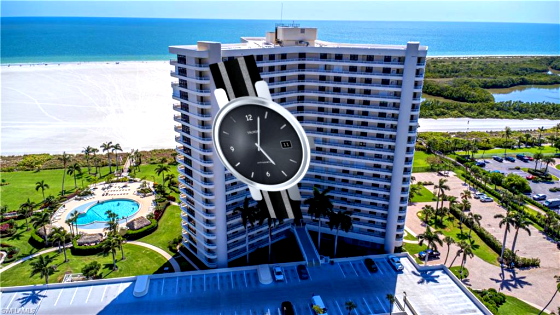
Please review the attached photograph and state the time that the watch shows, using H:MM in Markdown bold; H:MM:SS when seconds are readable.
**5:03**
